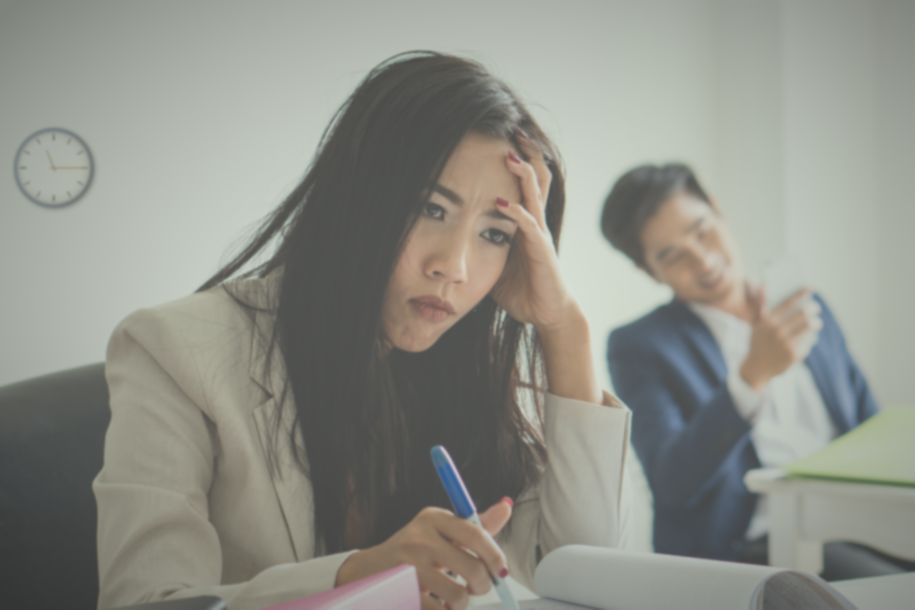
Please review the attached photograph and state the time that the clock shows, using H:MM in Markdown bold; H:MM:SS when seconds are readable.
**11:15**
